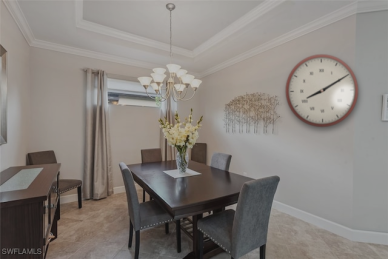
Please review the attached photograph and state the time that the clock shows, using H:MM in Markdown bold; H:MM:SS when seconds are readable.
**8:10**
